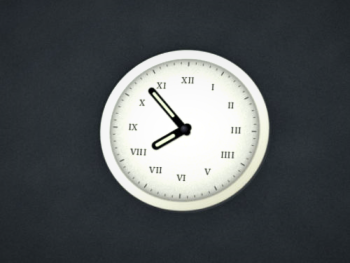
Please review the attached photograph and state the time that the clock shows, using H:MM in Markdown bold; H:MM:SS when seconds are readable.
**7:53**
